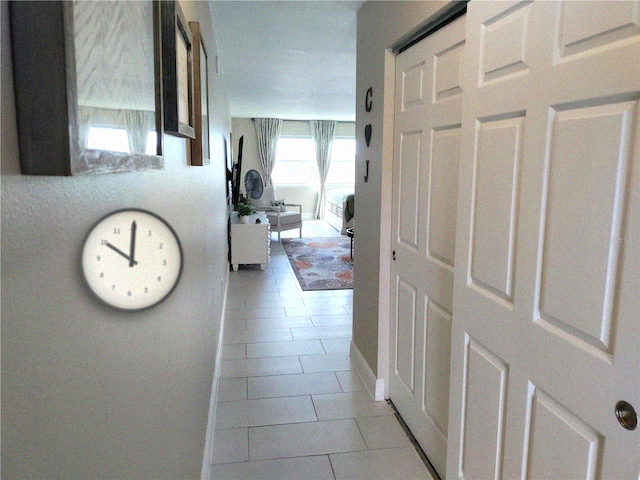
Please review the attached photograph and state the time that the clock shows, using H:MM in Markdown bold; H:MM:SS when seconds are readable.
**10:00**
